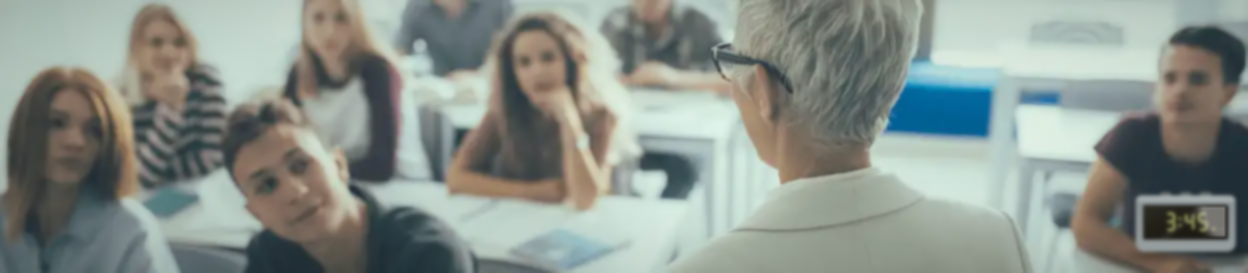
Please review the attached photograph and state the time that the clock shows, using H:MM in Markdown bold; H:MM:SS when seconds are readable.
**3:45**
